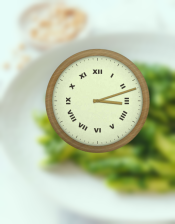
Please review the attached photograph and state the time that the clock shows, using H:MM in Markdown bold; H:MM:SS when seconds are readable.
**3:12**
